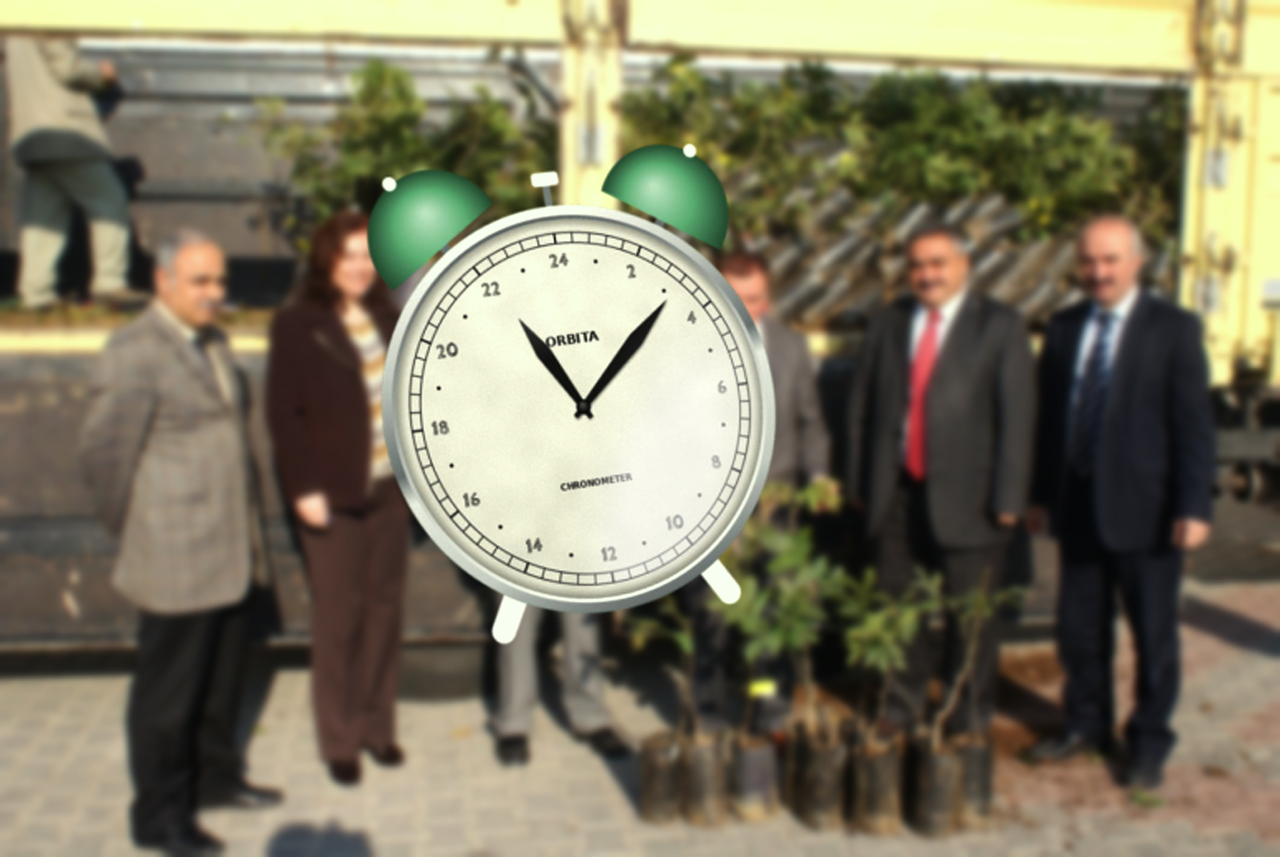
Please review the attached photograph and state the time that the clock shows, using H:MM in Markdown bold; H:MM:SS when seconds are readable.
**22:08**
